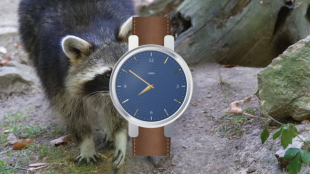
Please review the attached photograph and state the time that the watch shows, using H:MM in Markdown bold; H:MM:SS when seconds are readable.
**7:51**
